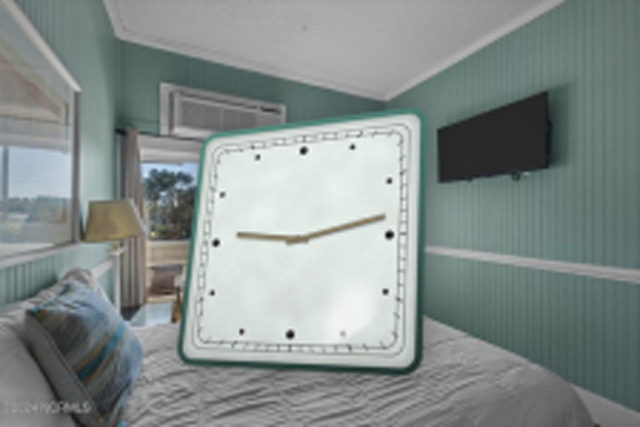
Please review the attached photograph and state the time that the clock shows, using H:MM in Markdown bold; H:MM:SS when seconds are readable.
**9:13**
